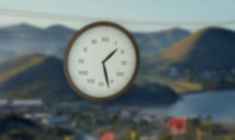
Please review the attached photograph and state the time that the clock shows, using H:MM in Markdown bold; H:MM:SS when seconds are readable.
**1:27**
